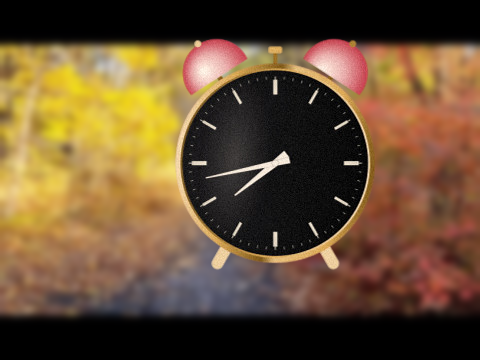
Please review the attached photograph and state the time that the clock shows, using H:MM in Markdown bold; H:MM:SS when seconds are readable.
**7:43**
